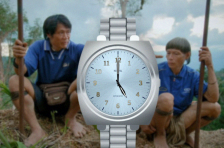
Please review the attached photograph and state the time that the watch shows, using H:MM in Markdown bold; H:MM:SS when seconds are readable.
**5:00**
